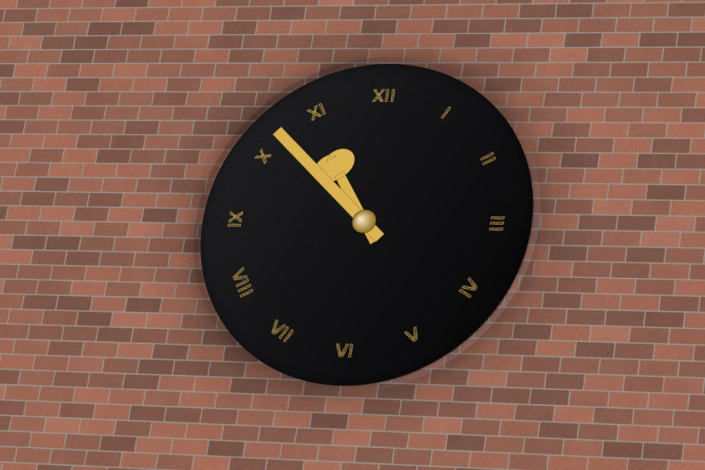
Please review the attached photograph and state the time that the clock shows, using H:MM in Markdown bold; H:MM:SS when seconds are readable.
**10:52**
